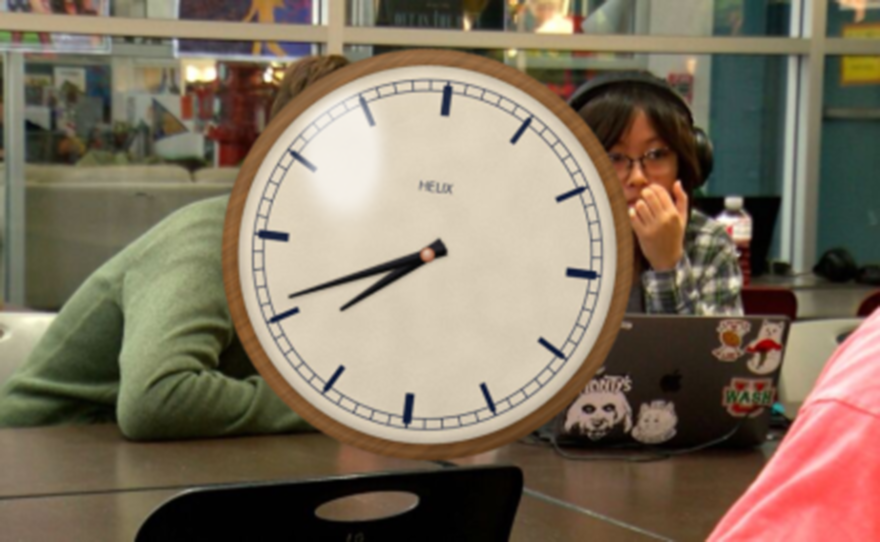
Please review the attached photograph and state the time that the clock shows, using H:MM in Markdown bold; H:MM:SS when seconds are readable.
**7:41**
